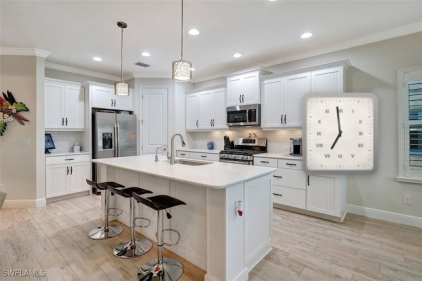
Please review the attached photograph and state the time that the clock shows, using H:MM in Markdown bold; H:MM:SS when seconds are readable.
**6:59**
